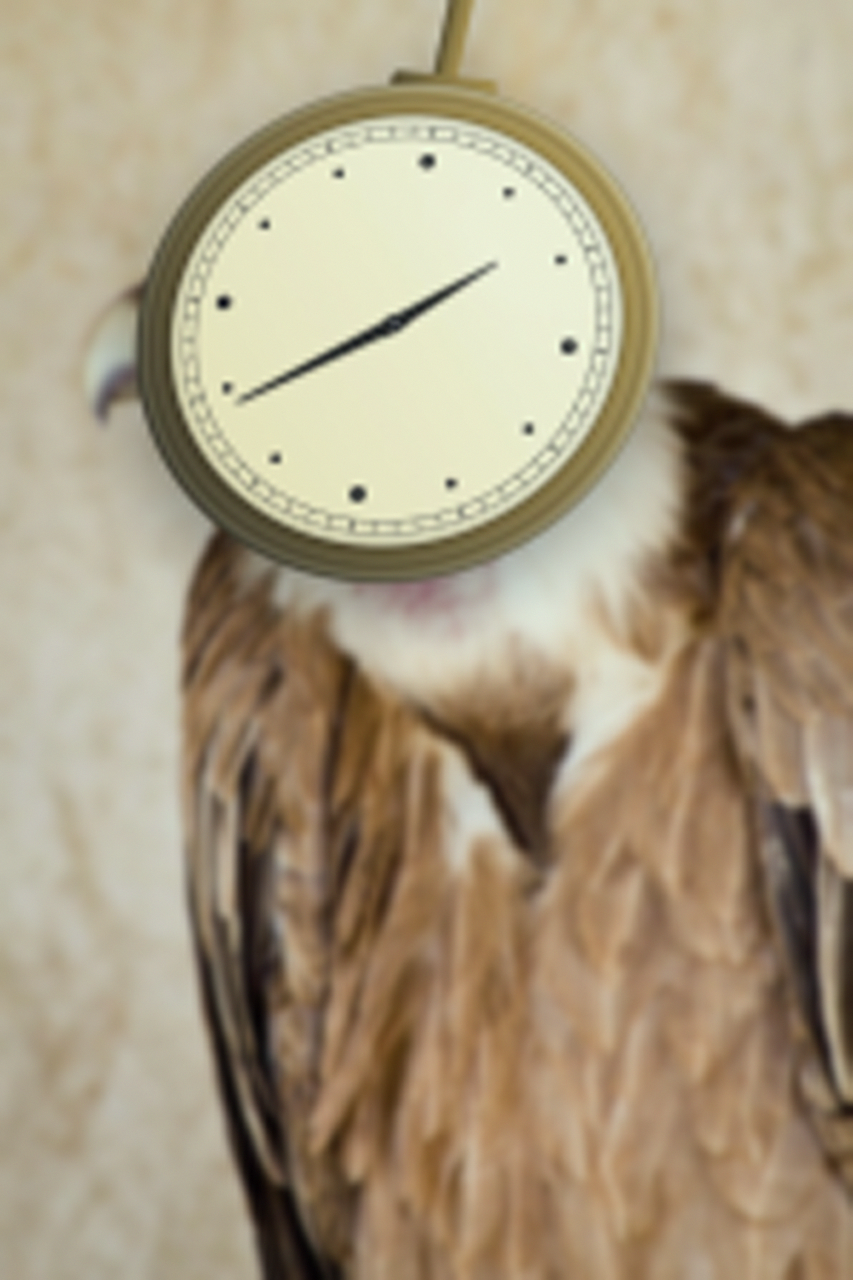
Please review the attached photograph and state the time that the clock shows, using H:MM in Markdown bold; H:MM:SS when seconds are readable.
**1:39**
